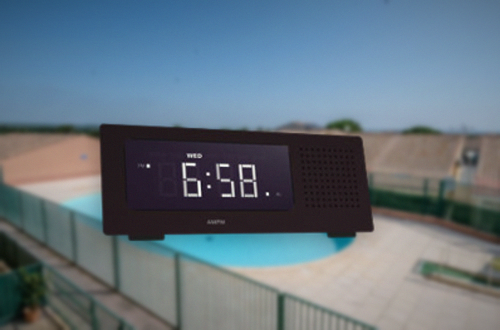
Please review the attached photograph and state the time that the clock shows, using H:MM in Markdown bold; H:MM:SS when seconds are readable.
**6:58**
